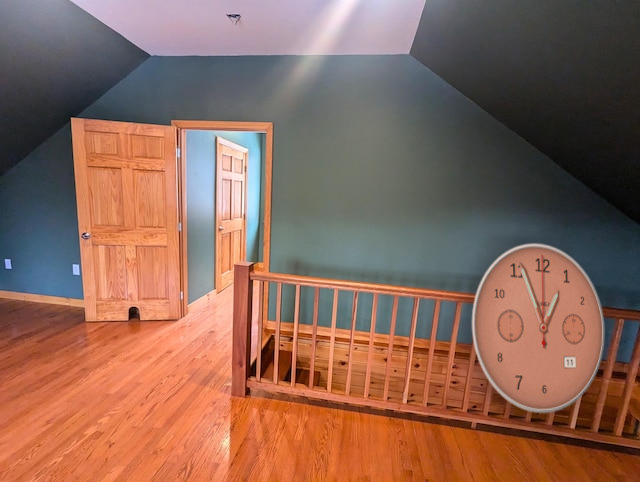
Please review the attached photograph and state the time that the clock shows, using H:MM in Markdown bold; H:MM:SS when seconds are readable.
**12:56**
